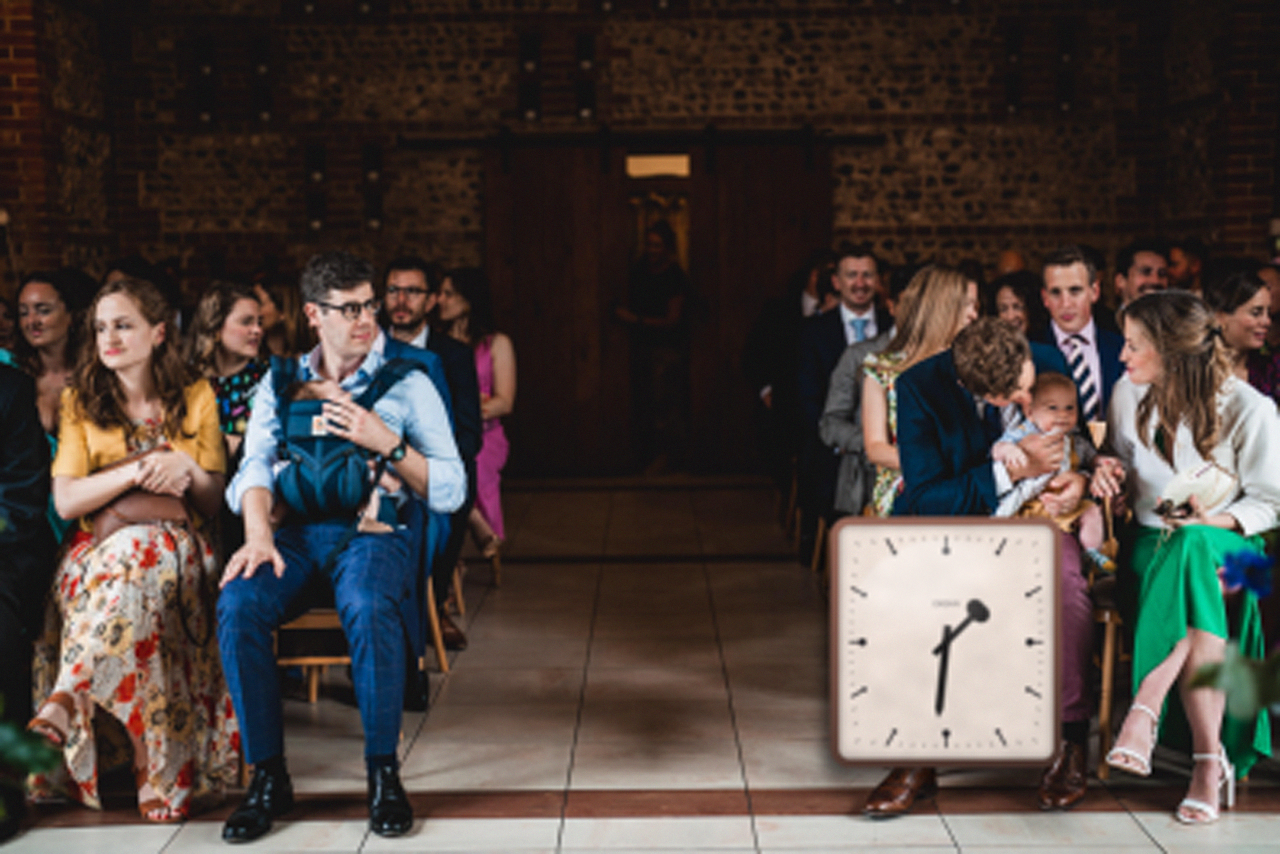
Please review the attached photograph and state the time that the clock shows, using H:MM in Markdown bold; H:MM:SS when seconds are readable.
**1:31**
